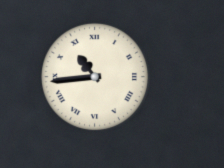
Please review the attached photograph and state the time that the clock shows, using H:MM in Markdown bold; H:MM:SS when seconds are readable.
**10:44**
